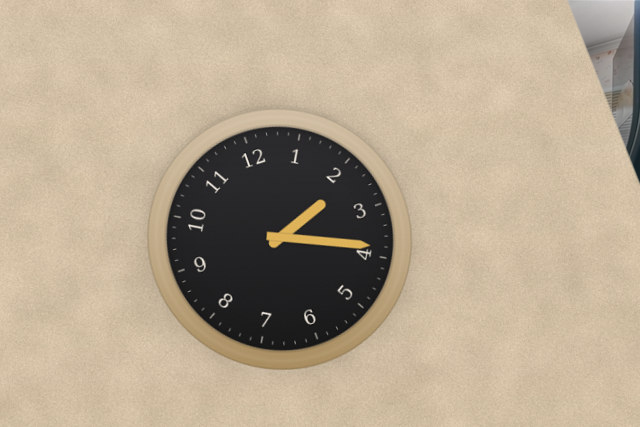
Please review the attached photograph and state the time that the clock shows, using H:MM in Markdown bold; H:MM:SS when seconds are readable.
**2:19**
